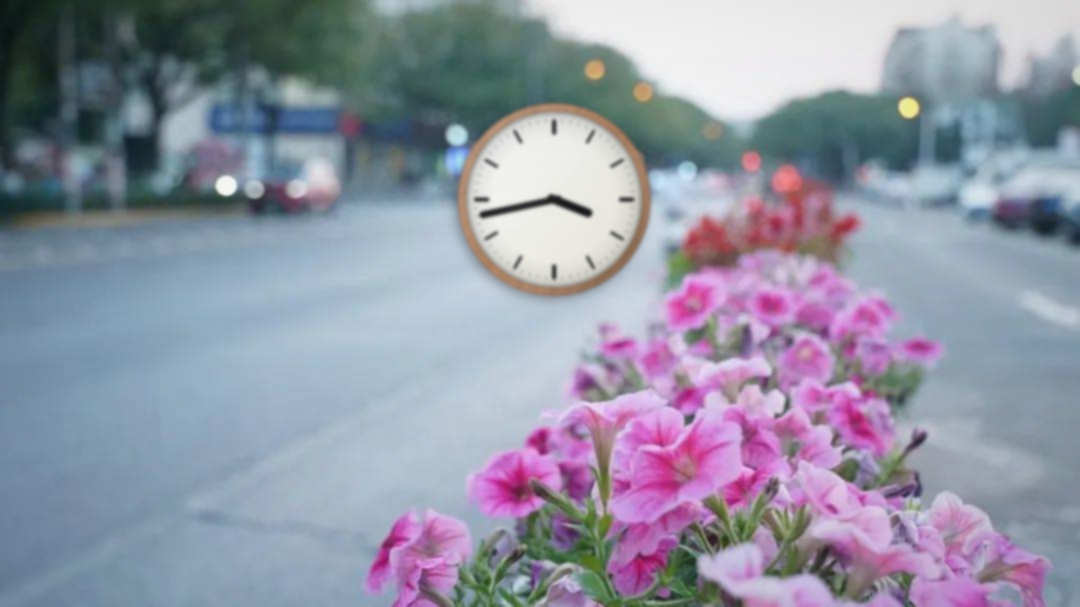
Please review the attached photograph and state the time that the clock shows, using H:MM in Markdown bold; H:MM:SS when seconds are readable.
**3:43**
